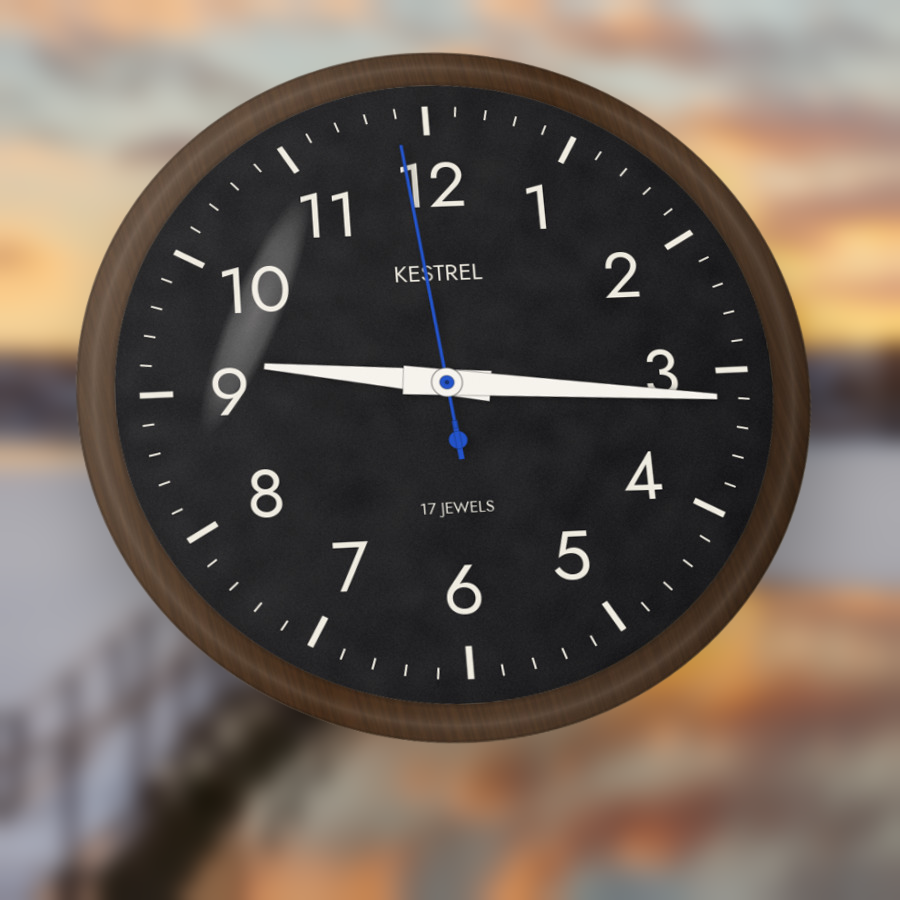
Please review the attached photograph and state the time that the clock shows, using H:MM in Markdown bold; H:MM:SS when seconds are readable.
**9:15:59**
